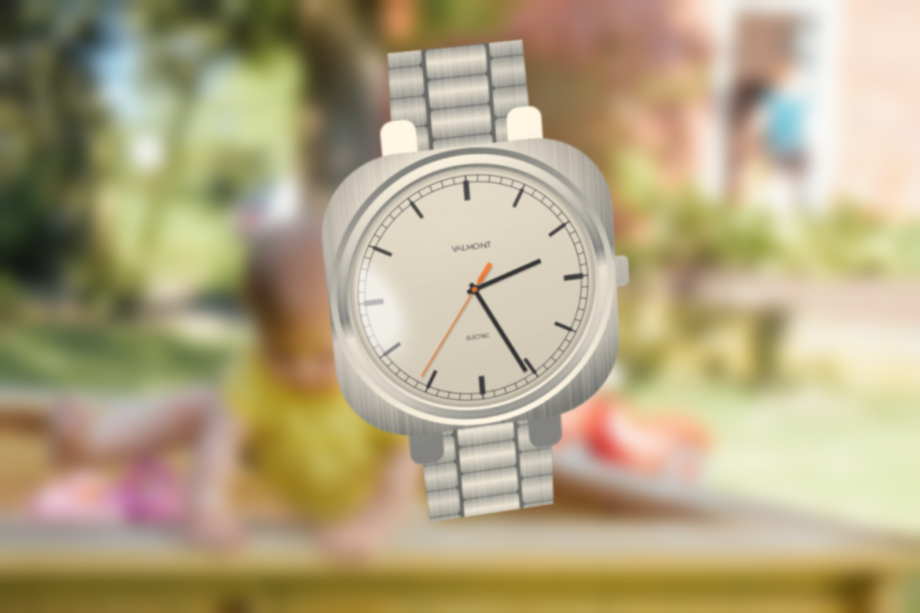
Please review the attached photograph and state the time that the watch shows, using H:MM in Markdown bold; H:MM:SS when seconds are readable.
**2:25:36**
